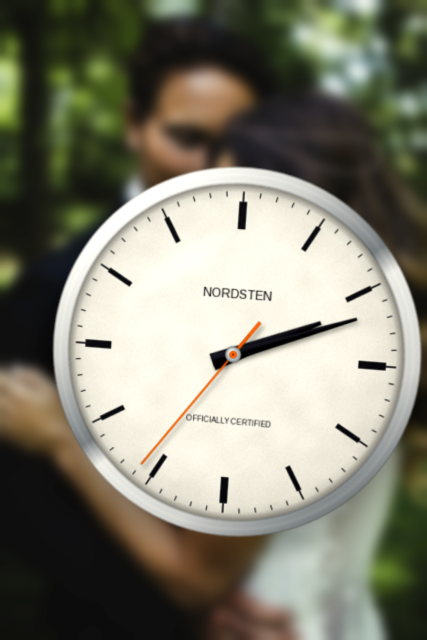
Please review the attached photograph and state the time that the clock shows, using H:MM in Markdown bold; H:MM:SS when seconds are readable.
**2:11:36**
